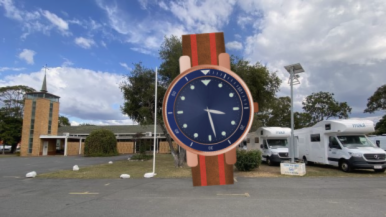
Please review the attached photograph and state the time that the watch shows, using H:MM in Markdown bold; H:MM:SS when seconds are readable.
**3:28**
